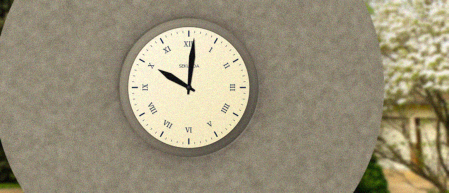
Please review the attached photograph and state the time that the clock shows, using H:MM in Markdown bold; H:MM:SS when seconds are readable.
**10:01**
